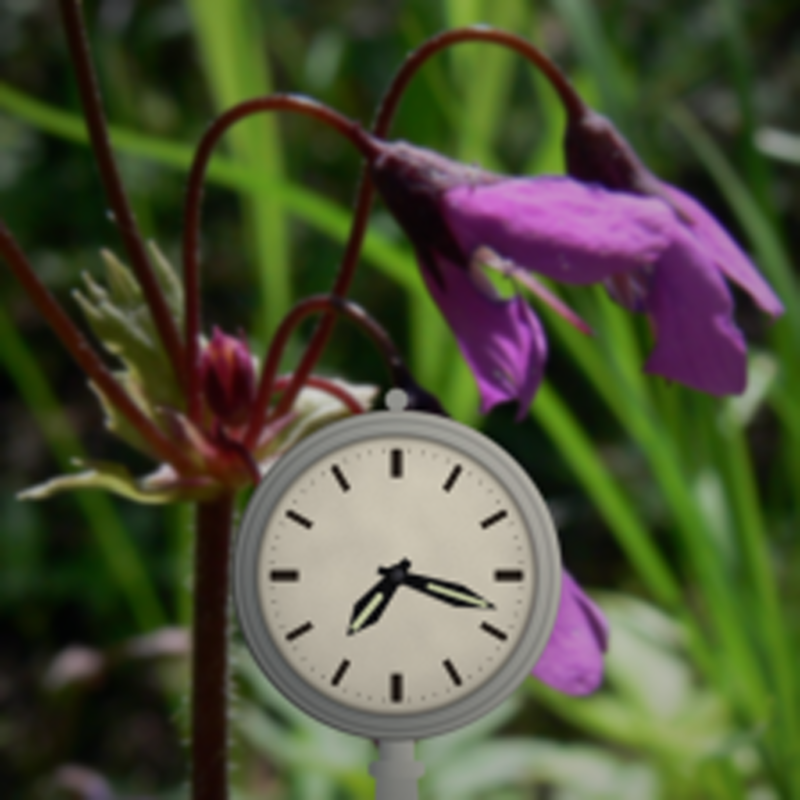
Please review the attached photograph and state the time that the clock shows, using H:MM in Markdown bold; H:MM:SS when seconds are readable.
**7:18**
